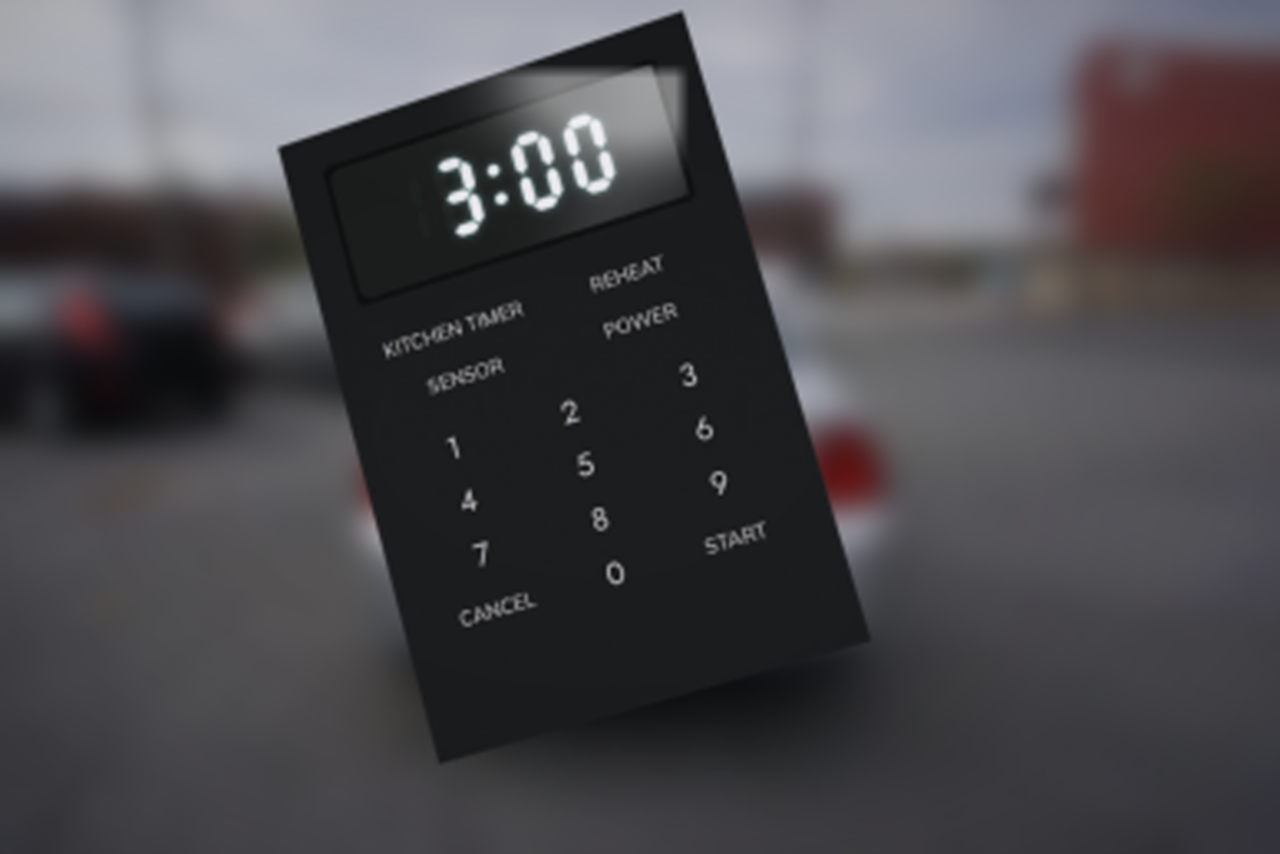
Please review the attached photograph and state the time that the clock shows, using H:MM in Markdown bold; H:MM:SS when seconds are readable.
**3:00**
